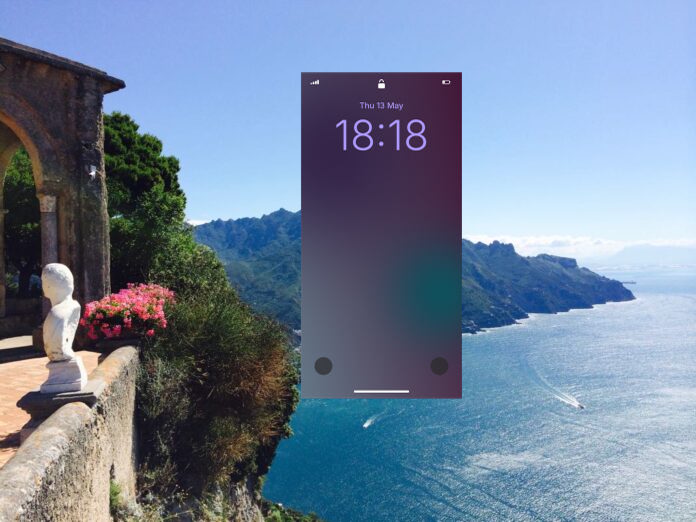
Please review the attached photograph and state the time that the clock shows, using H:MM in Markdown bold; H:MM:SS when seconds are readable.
**18:18**
